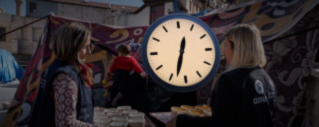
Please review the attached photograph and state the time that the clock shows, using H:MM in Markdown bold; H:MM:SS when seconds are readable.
**12:33**
